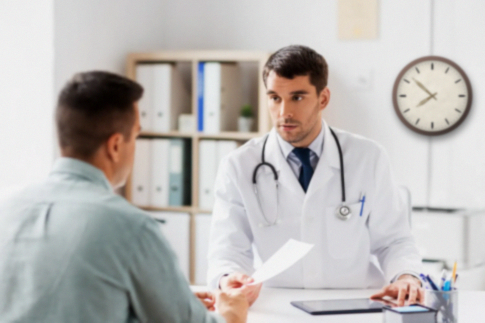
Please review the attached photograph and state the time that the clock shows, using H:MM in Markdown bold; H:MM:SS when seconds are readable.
**7:52**
